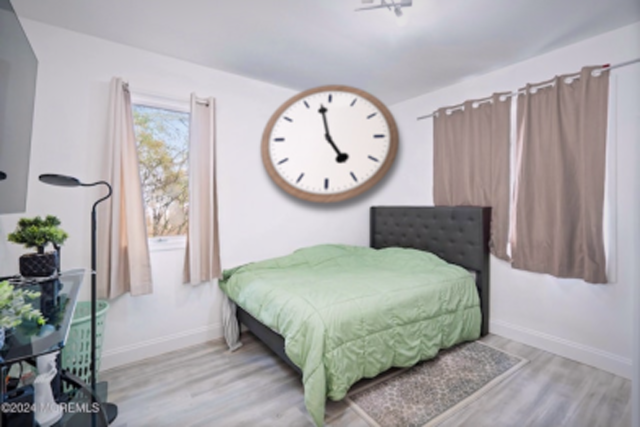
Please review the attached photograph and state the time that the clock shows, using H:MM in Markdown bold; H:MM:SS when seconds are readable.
**4:58**
